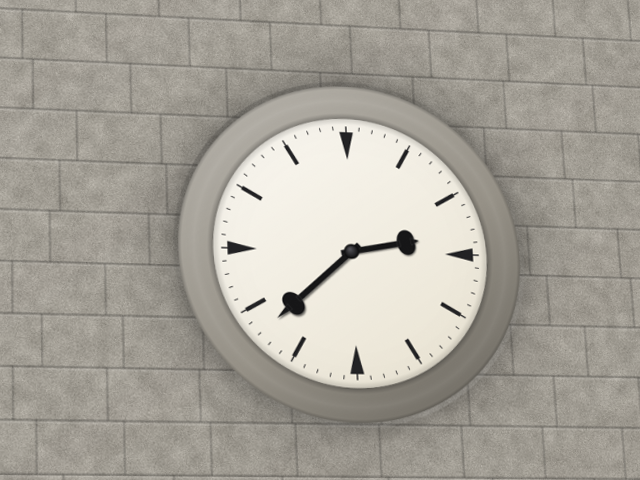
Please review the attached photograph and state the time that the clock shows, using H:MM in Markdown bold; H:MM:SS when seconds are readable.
**2:38**
